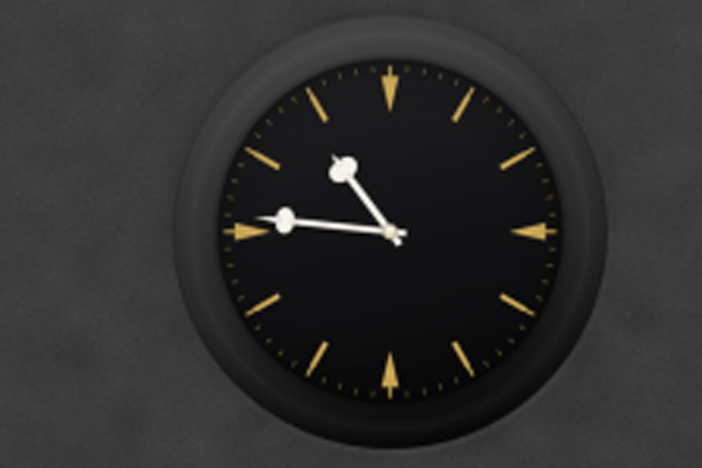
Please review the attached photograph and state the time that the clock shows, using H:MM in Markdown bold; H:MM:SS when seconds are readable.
**10:46**
